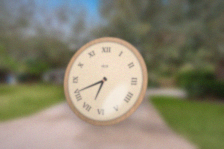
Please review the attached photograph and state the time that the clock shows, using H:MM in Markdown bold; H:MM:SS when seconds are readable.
**6:41**
